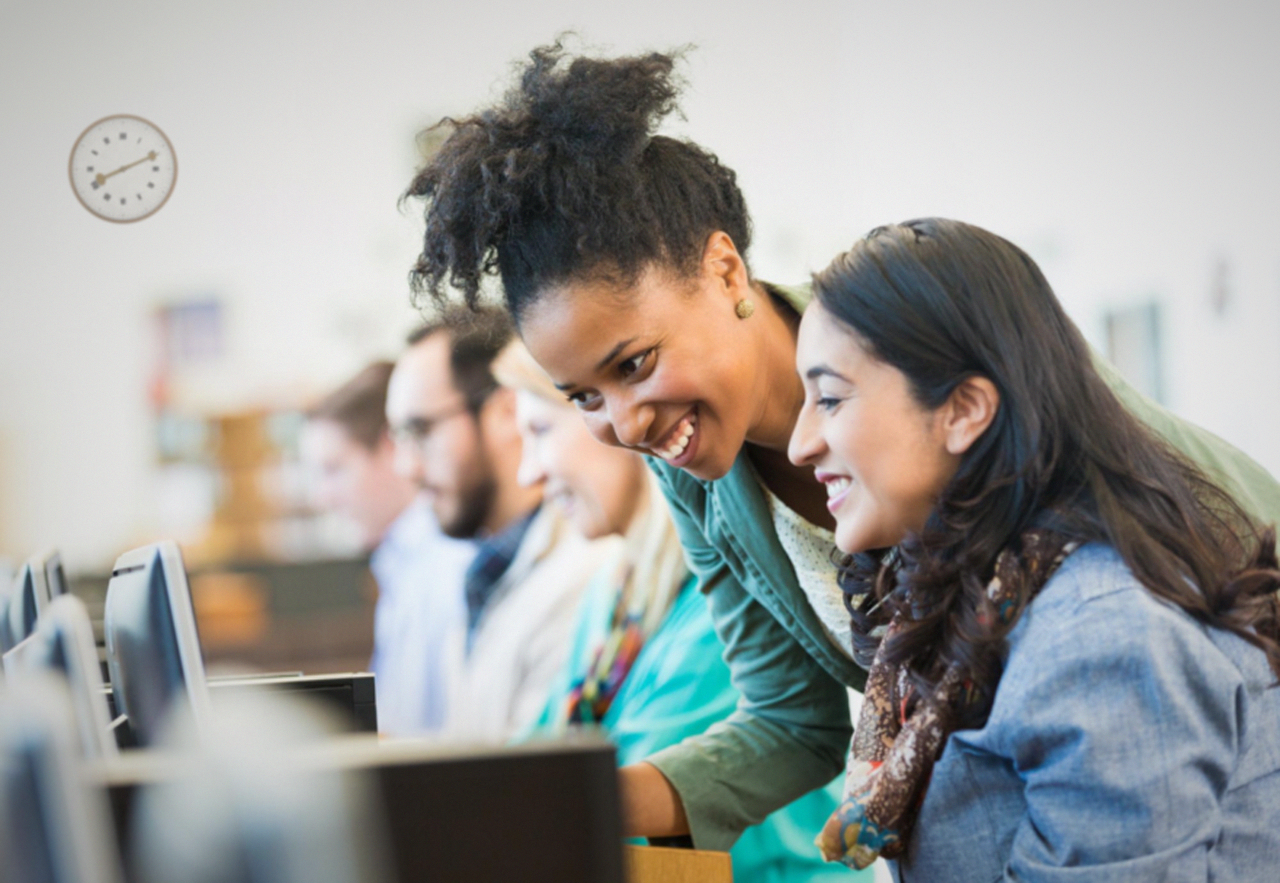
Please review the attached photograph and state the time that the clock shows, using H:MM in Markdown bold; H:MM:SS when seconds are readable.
**8:11**
